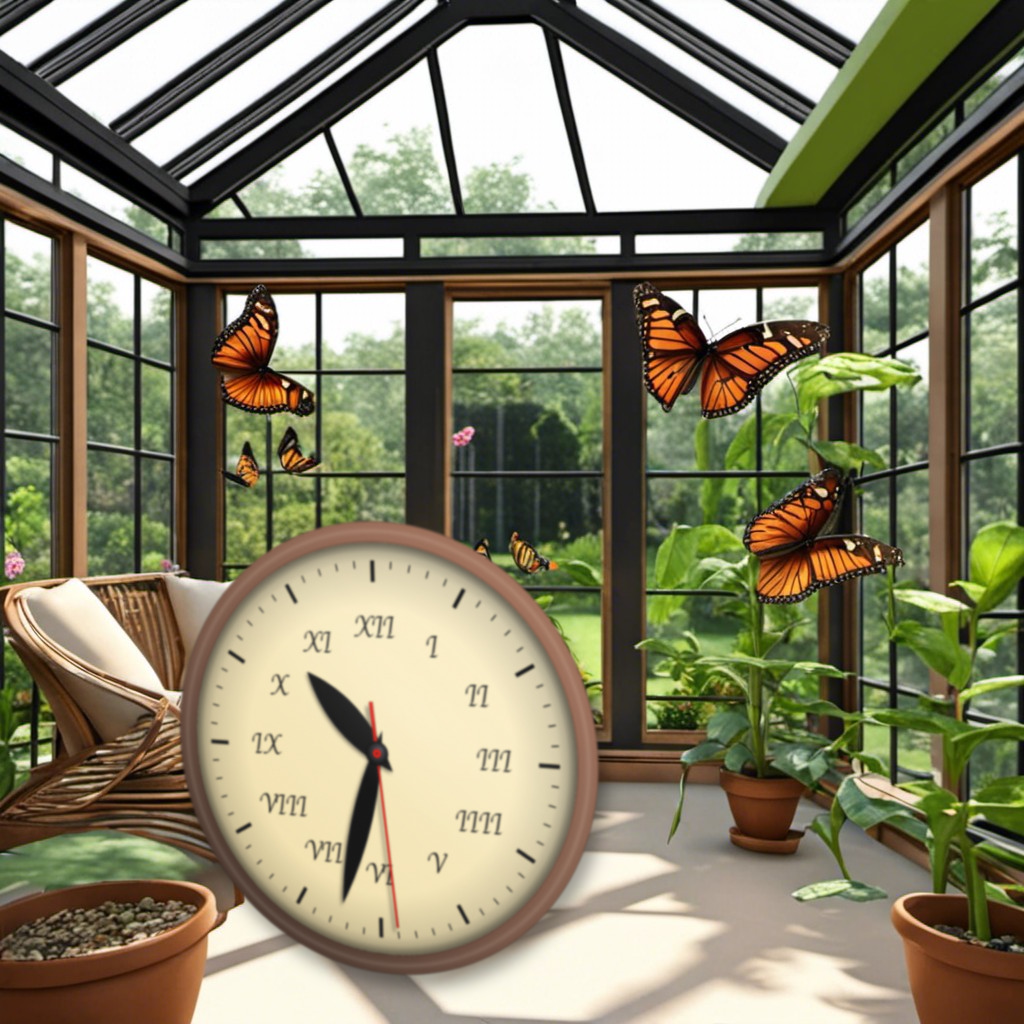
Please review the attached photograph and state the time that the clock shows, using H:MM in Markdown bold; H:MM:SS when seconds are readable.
**10:32:29**
